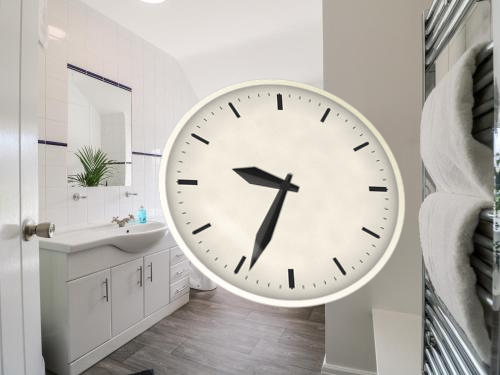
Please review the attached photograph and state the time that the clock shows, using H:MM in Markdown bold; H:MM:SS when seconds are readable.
**9:34**
